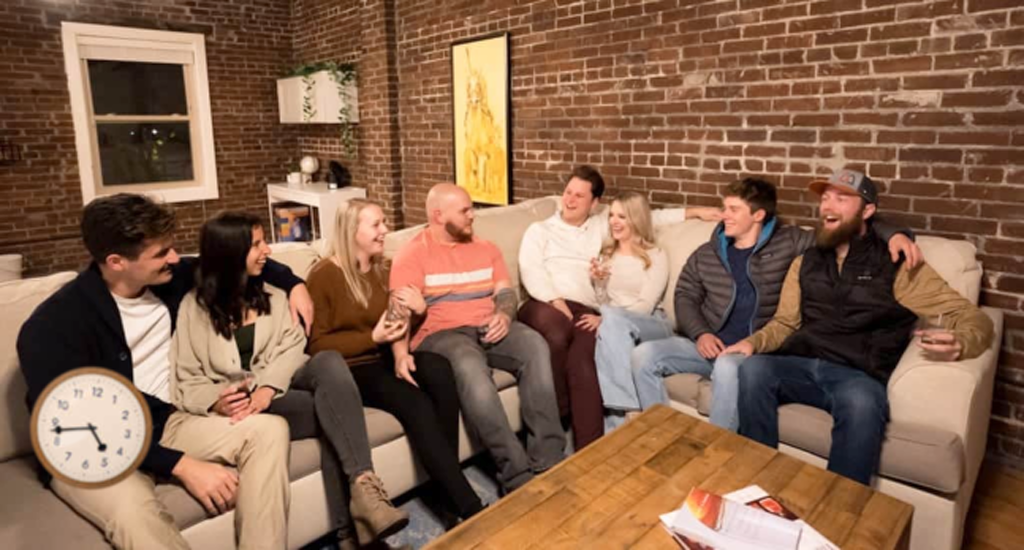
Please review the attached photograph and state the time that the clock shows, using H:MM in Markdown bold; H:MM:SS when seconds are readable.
**4:43**
